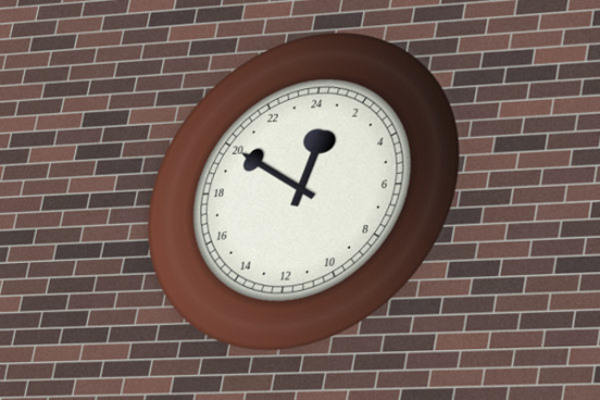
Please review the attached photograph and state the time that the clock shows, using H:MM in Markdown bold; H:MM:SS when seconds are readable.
**0:50**
